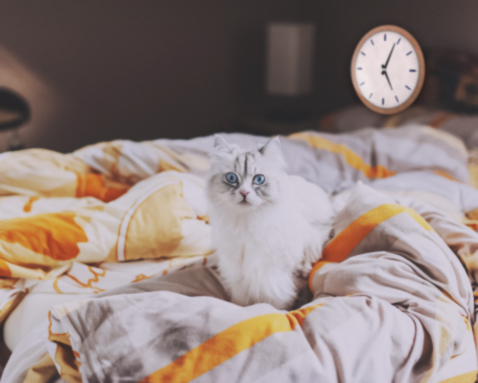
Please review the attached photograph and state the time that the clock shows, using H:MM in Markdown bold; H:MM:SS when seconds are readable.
**5:04**
